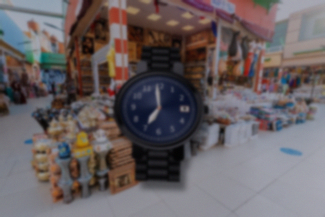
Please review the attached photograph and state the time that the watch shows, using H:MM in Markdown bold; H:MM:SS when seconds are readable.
**6:59**
